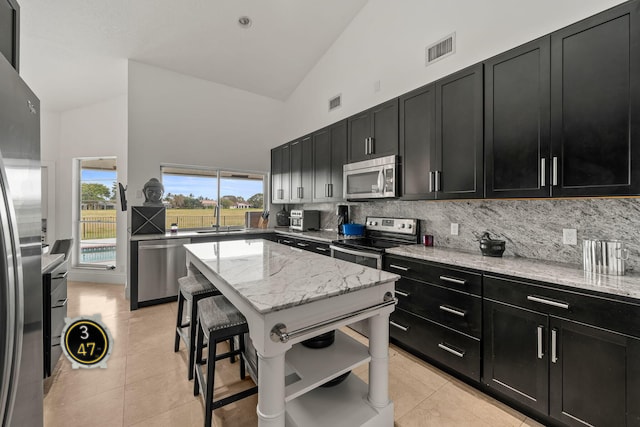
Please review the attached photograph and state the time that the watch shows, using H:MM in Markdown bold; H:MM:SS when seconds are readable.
**3:47**
